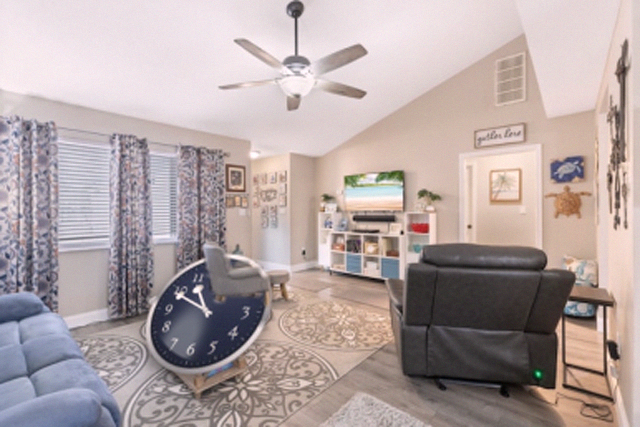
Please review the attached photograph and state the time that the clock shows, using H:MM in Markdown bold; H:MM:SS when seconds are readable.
**10:49**
